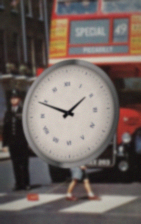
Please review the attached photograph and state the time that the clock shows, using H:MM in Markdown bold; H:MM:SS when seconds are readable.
**1:49**
